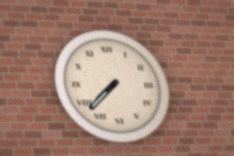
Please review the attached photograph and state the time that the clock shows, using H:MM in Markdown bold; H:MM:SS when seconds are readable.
**7:38**
